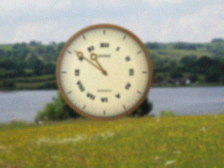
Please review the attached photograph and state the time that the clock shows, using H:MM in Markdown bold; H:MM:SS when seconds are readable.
**10:51**
